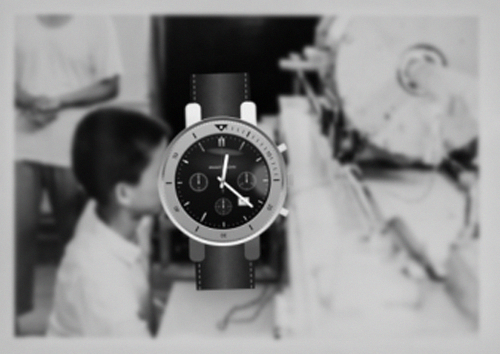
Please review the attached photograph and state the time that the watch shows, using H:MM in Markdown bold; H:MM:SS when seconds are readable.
**12:22**
